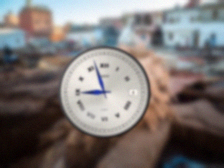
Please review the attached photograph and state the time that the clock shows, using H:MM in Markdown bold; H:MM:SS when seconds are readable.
**8:57**
